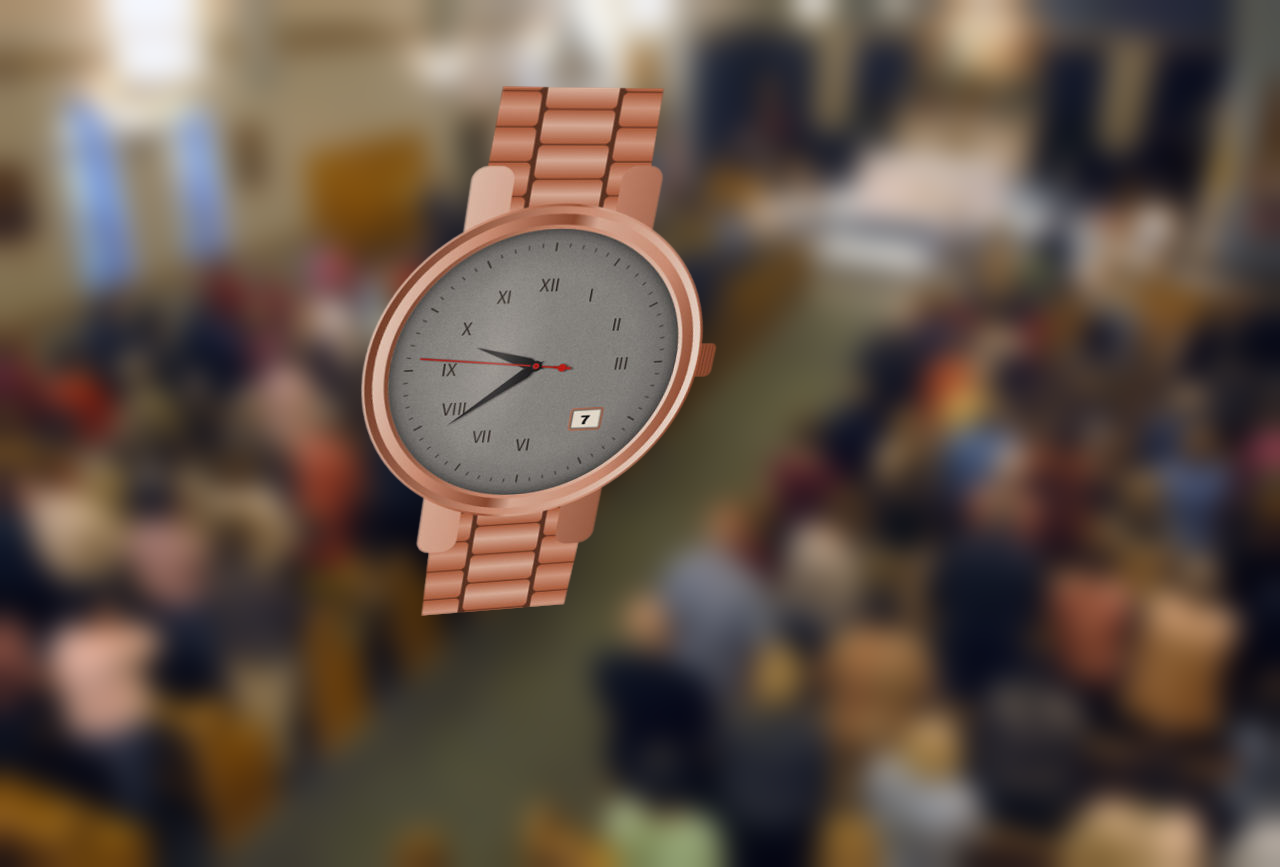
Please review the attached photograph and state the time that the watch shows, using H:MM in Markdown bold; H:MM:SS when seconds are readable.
**9:38:46**
